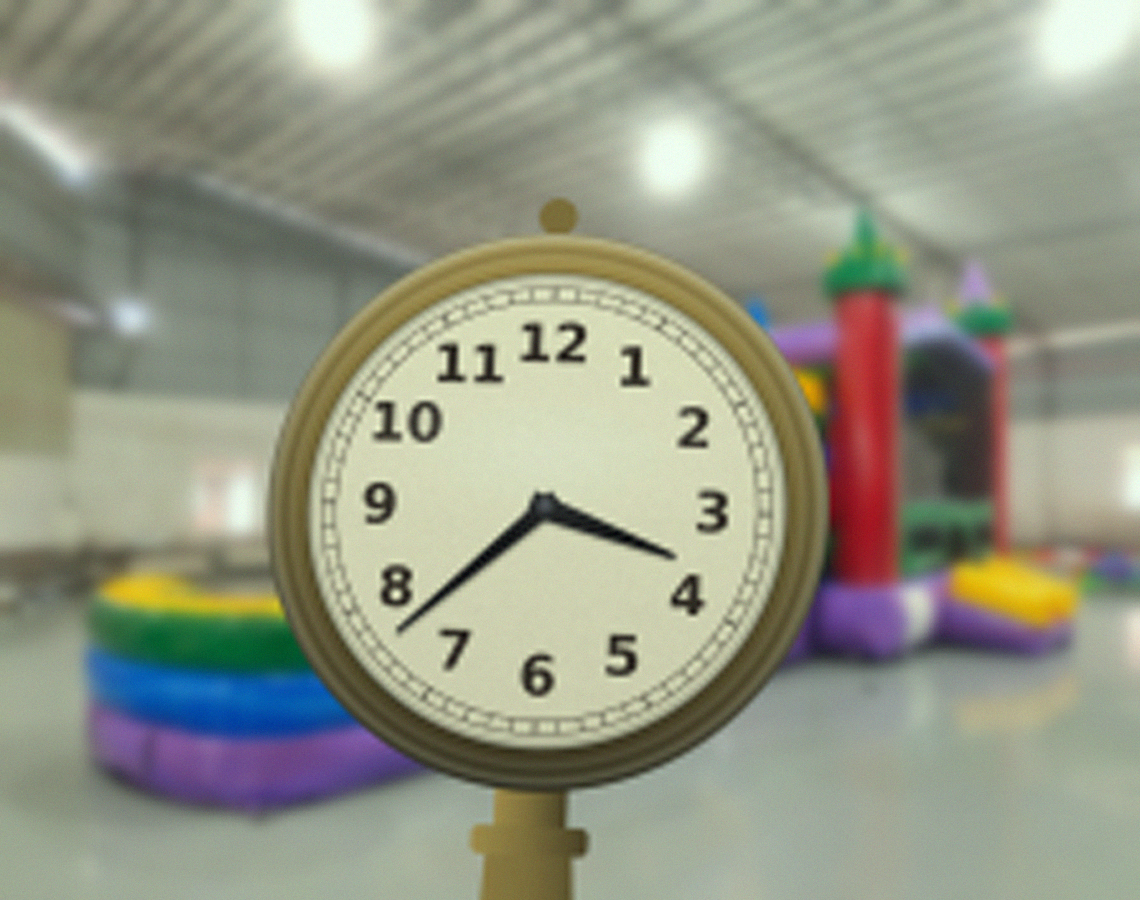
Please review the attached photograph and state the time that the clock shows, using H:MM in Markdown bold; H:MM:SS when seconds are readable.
**3:38**
